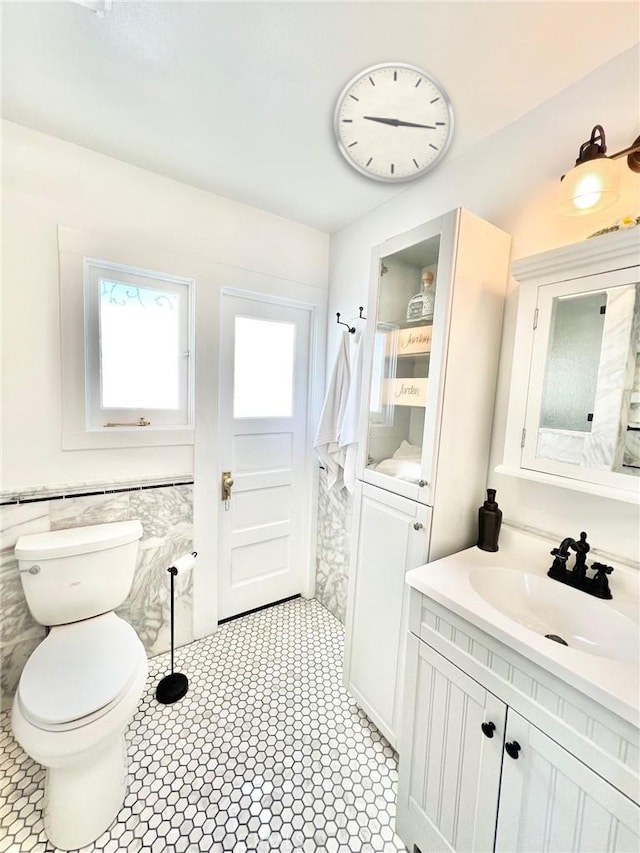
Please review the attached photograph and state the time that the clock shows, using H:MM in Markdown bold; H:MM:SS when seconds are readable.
**9:16**
